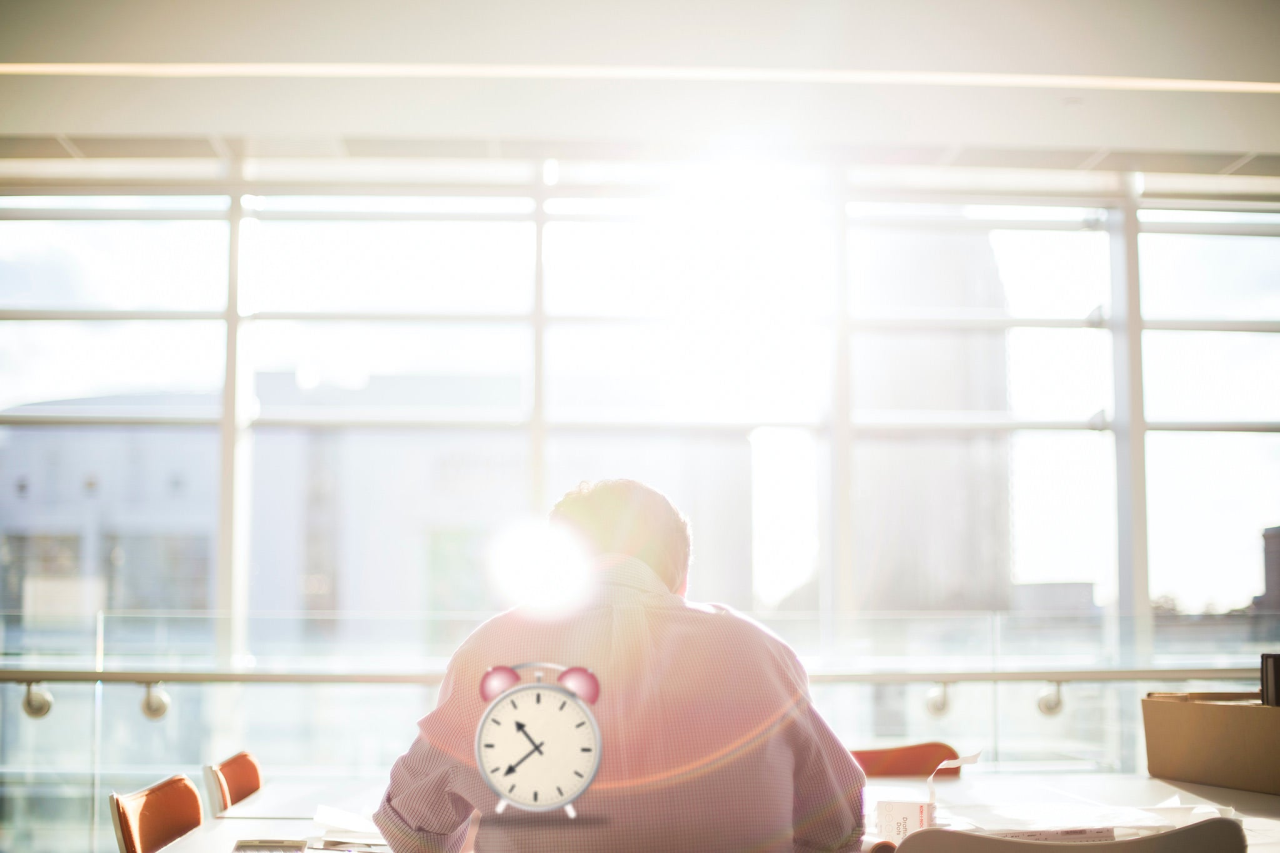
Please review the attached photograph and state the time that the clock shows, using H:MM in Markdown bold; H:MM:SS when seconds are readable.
**10:38**
